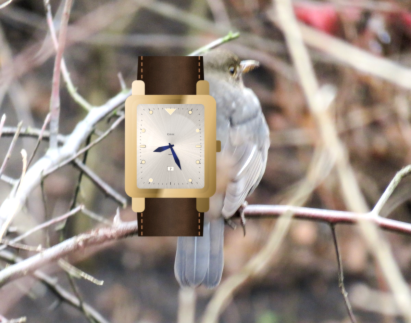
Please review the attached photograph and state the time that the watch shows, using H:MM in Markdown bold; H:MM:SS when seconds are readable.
**8:26**
